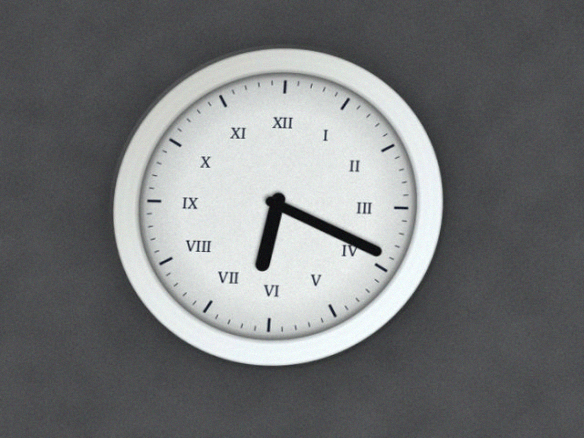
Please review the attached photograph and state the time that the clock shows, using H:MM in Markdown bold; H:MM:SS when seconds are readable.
**6:19**
